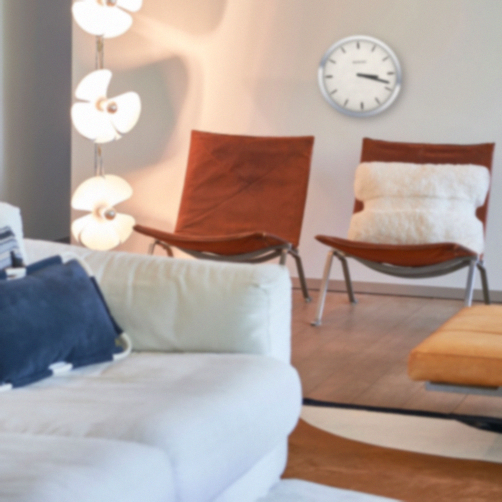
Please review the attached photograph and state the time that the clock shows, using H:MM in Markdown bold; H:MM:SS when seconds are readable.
**3:18**
